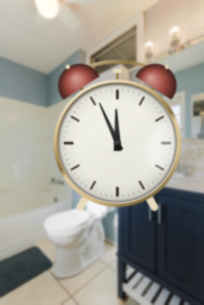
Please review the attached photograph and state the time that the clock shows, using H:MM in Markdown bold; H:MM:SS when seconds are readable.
**11:56**
